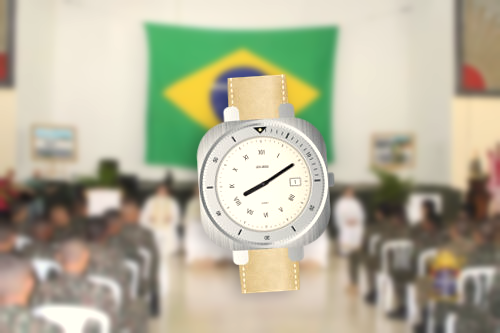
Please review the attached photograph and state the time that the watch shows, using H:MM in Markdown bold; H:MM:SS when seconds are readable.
**8:10**
